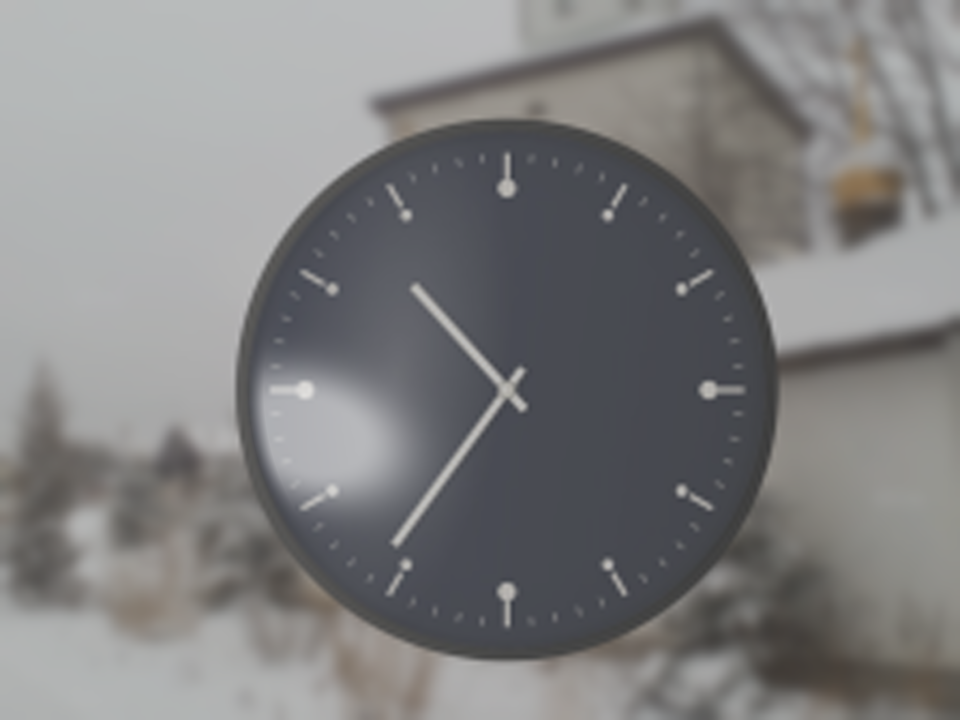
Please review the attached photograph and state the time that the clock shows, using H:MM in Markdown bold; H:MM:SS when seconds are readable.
**10:36**
